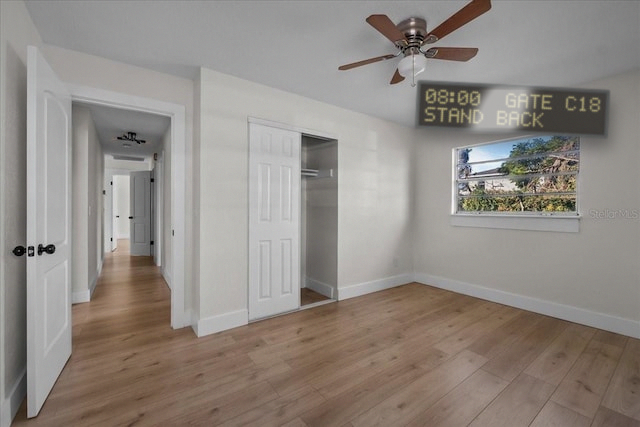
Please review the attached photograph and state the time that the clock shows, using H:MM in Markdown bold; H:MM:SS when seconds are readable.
**8:00**
